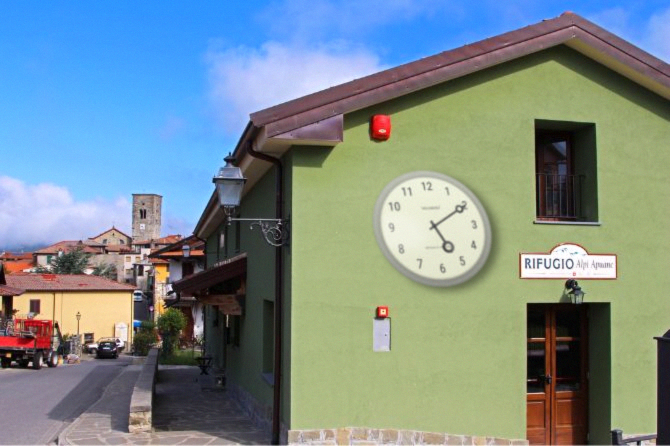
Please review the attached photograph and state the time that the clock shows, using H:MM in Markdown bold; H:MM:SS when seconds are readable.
**5:10**
